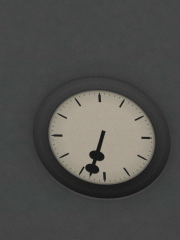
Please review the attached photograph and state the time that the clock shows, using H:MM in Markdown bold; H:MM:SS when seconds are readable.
**6:33**
